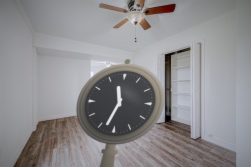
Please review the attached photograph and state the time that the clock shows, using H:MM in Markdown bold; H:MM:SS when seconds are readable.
**11:33**
